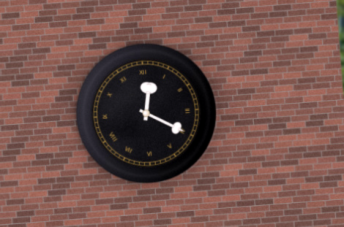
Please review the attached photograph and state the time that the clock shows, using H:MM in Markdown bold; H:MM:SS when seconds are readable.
**12:20**
